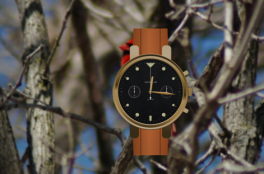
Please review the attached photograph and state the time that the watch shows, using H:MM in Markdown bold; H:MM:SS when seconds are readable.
**12:16**
